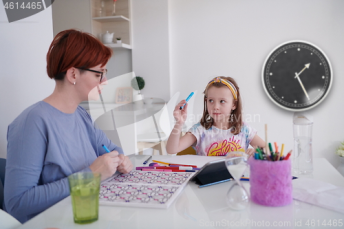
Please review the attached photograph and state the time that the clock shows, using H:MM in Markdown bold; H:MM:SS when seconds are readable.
**1:25**
